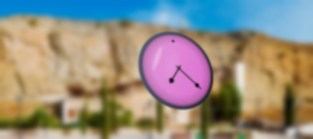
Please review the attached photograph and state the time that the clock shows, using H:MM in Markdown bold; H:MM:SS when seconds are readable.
**7:23**
